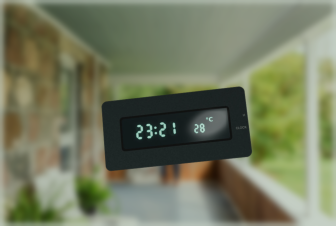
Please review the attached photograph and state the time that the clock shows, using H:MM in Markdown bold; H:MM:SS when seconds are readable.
**23:21**
